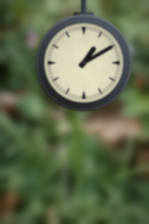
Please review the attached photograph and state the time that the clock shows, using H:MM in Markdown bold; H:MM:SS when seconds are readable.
**1:10**
